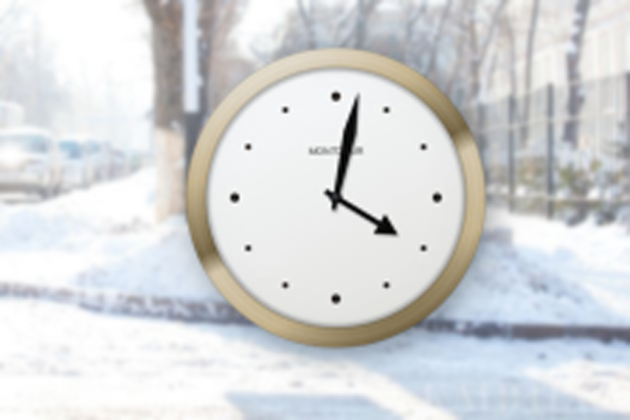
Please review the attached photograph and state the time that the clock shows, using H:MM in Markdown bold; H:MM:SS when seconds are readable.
**4:02**
